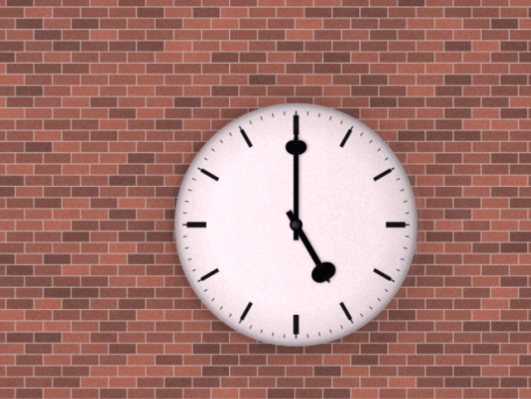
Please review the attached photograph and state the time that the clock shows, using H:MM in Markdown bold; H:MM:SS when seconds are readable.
**5:00**
